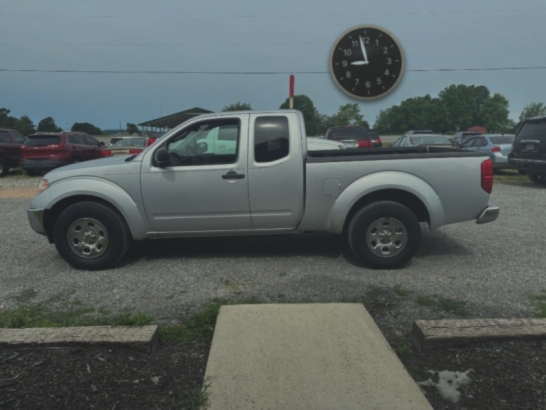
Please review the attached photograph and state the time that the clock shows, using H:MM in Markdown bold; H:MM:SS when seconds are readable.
**8:58**
